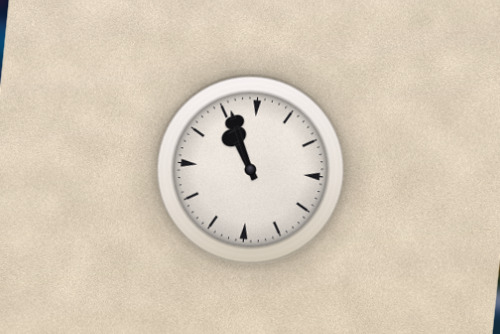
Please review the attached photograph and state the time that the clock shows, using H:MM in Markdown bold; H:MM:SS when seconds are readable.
**10:56**
